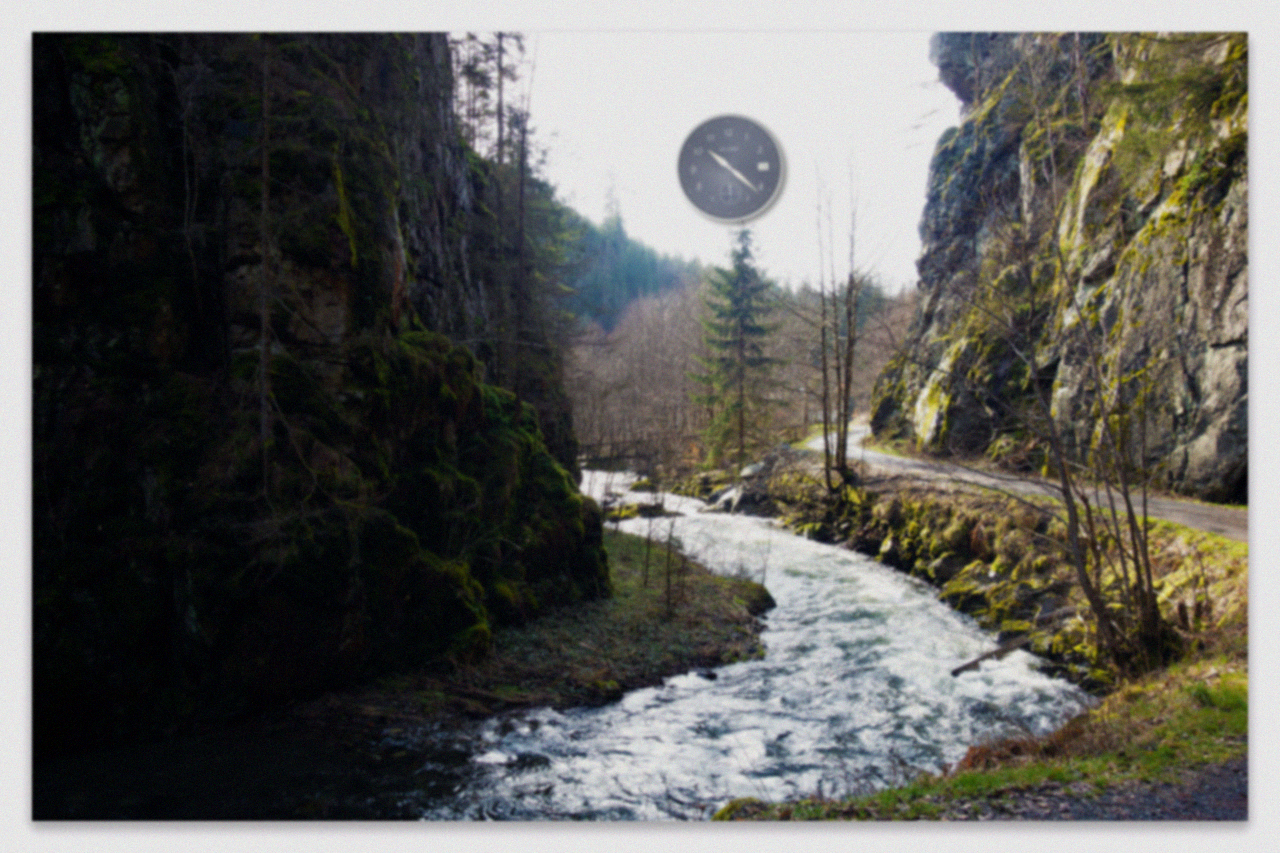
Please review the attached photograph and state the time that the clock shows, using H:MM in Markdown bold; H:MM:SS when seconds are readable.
**10:22**
